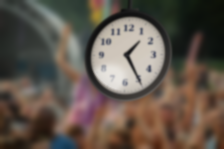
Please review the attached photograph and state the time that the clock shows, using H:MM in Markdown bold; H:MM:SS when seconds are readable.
**1:25**
